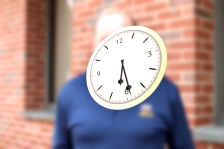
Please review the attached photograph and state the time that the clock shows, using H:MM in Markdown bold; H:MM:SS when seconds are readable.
**6:29**
